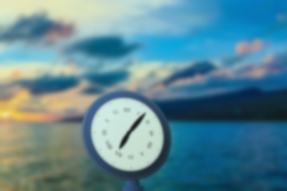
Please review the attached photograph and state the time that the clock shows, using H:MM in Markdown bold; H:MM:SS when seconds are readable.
**7:07**
